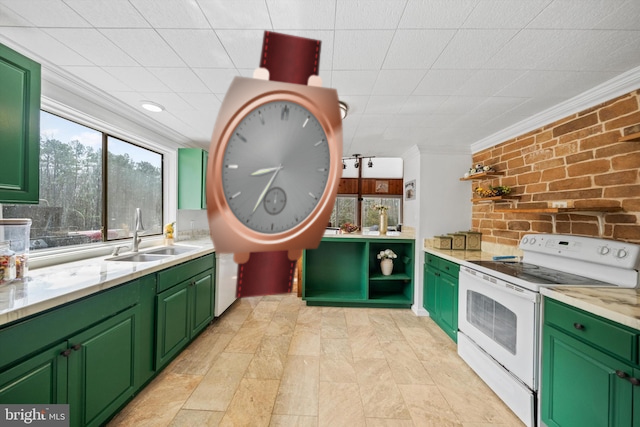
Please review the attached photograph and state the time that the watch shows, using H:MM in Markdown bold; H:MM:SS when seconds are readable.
**8:35**
